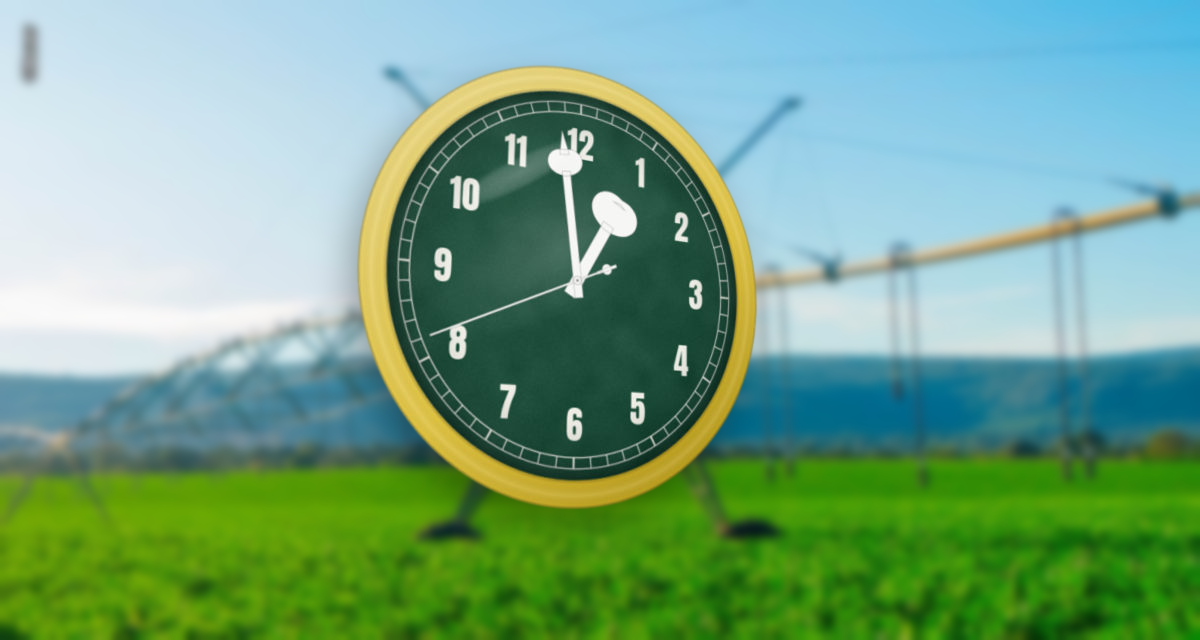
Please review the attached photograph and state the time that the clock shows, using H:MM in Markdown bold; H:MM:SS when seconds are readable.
**12:58:41**
